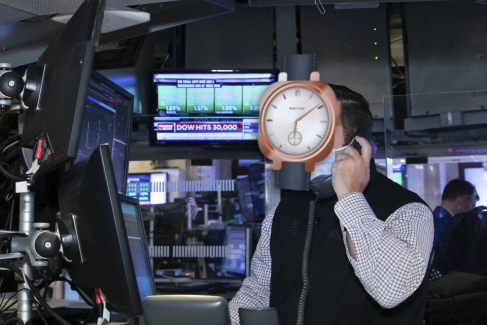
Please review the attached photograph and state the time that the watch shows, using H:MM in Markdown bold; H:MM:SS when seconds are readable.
**6:09**
